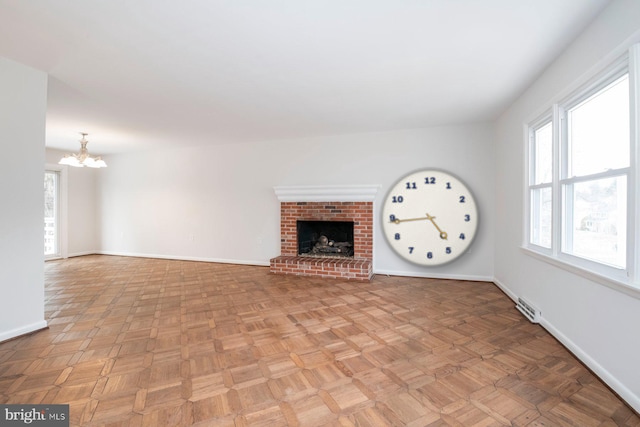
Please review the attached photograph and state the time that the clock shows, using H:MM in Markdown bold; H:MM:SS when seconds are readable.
**4:44**
